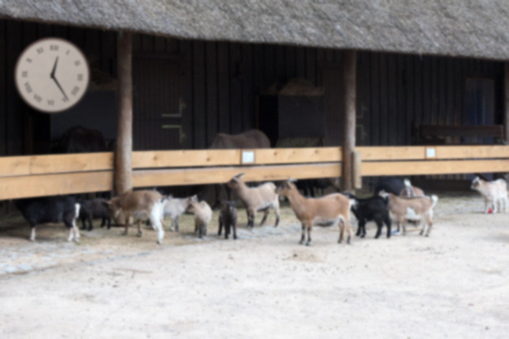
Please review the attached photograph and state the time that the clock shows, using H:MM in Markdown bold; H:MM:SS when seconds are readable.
**12:24**
